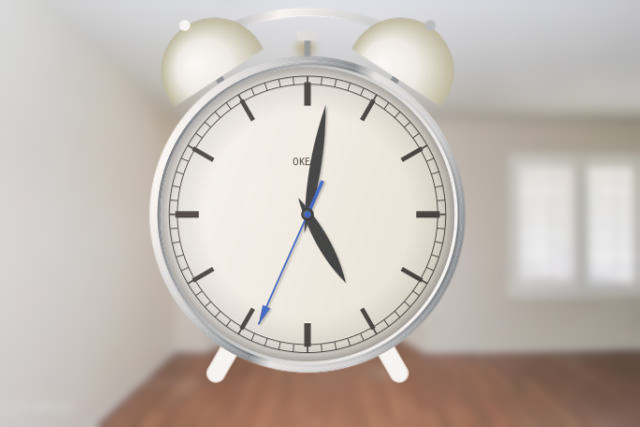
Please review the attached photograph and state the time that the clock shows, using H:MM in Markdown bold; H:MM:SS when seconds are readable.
**5:01:34**
